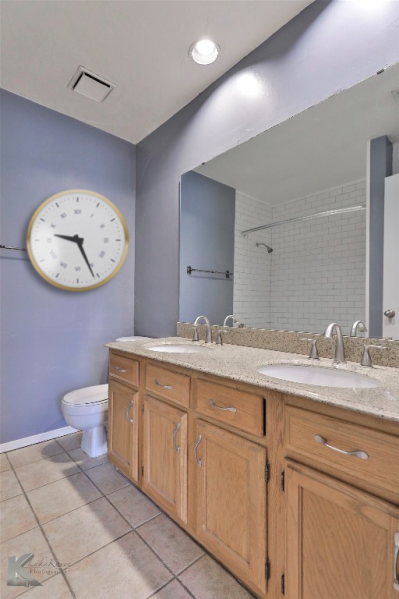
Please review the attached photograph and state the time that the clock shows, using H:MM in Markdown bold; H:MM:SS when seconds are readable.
**9:26**
